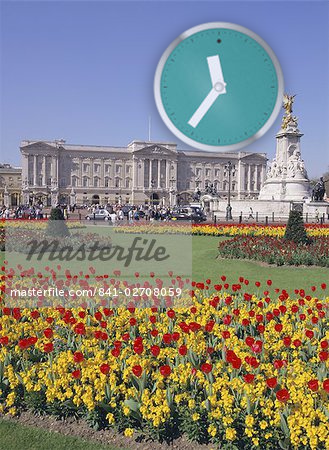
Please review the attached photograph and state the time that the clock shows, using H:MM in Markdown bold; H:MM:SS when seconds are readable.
**11:36**
